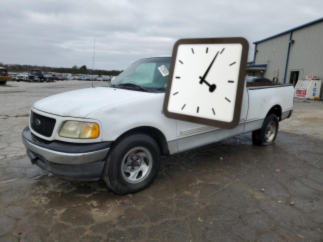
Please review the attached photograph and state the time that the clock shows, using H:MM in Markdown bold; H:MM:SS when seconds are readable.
**4:04**
